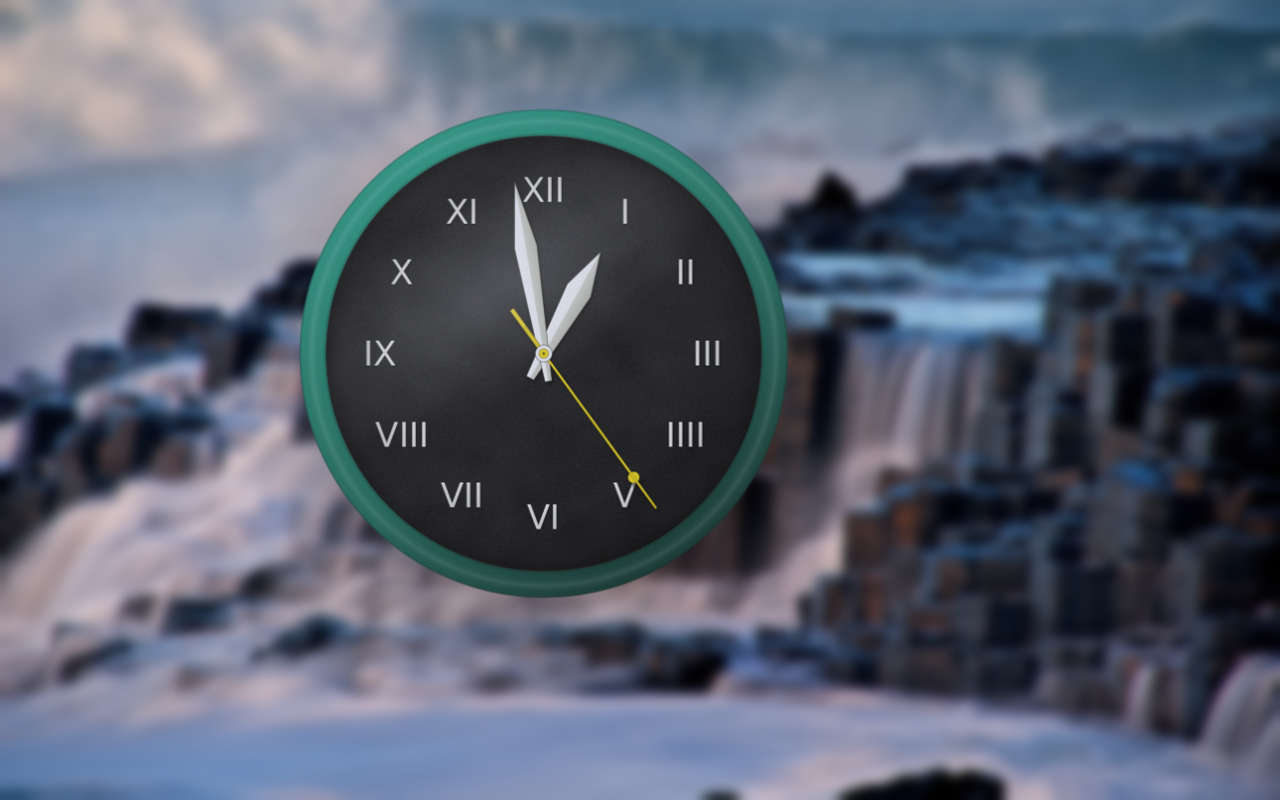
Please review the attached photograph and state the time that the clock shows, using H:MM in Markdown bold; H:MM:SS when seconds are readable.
**12:58:24**
